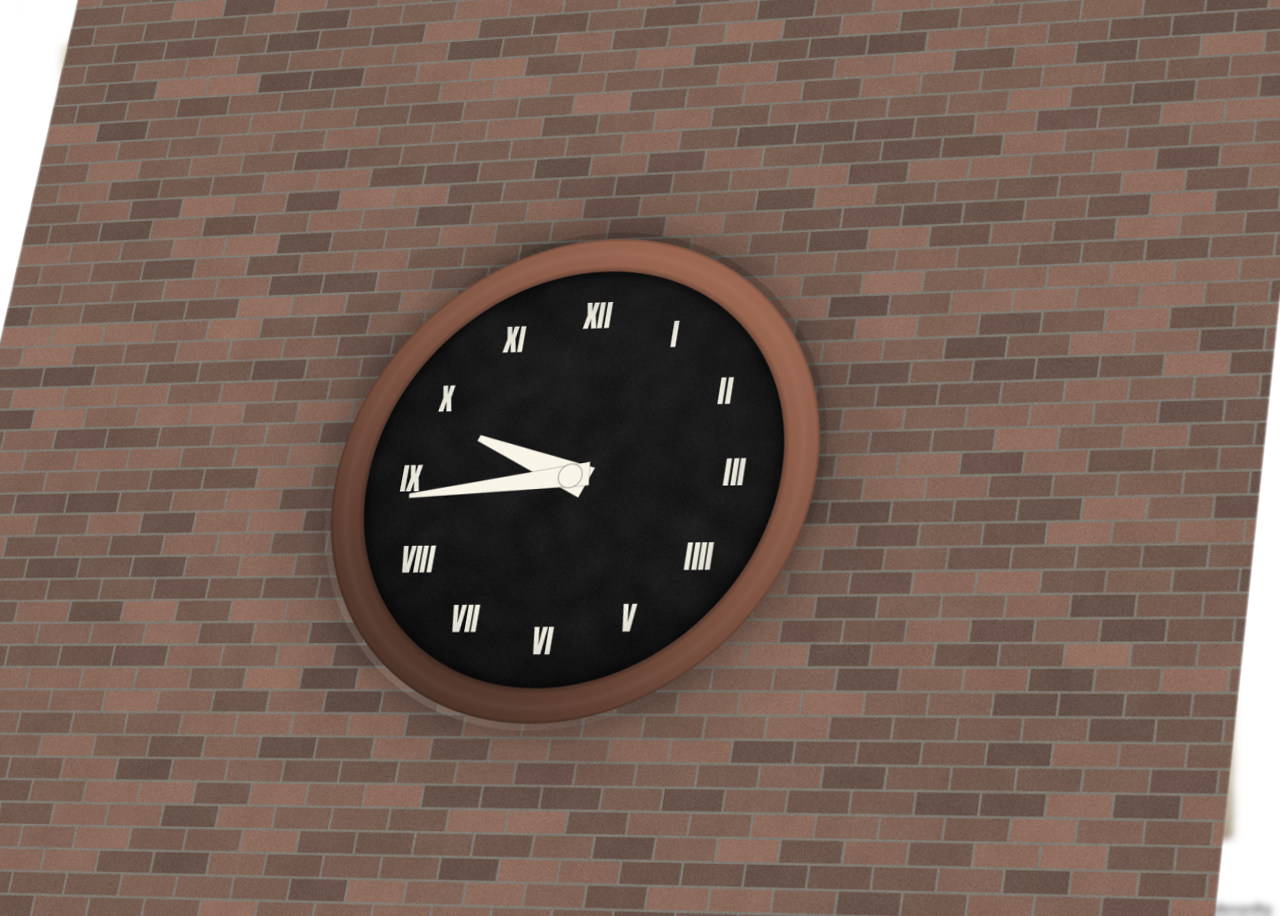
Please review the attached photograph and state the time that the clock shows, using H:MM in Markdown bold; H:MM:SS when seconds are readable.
**9:44**
